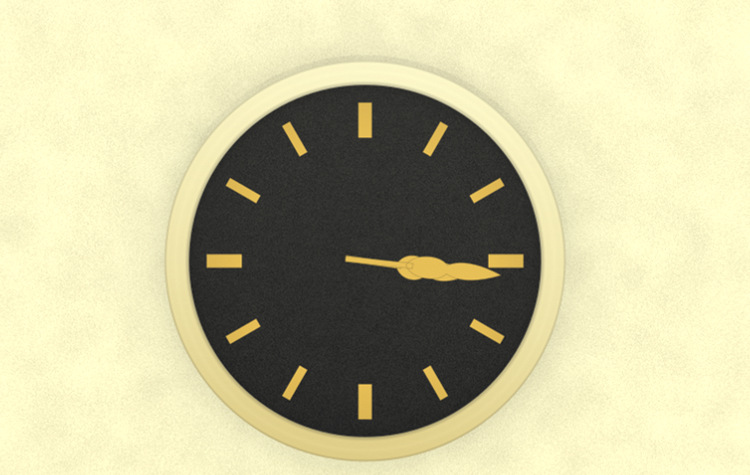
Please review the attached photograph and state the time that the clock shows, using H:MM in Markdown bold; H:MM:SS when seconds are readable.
**3:16**
